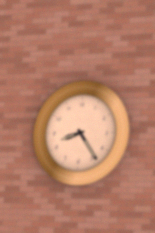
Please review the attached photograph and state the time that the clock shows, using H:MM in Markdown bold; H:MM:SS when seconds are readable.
**8:24**
